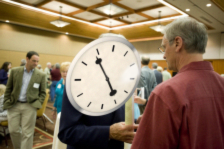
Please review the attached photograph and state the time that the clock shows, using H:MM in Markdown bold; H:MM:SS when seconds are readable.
**4:54**
